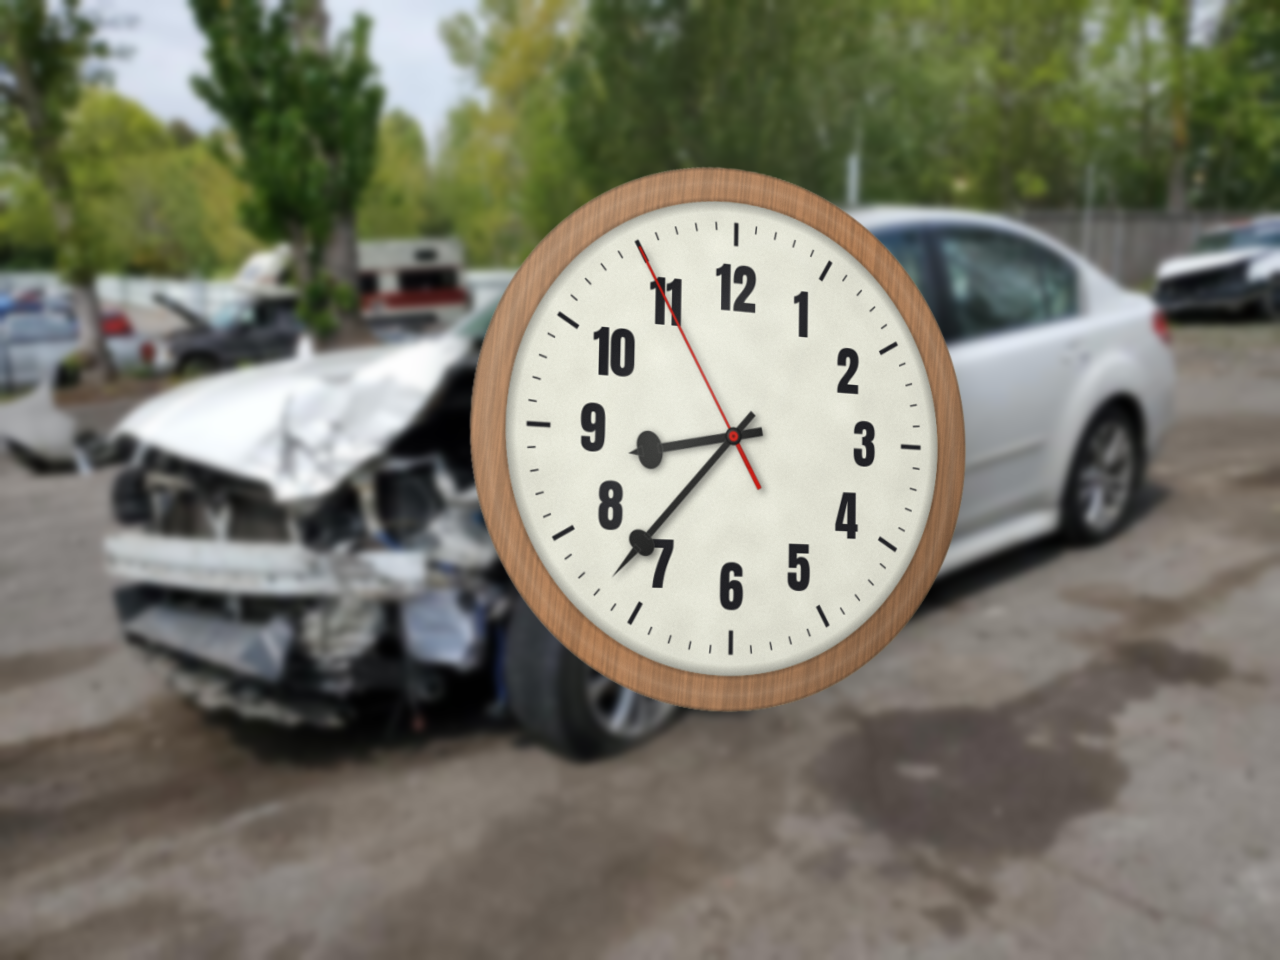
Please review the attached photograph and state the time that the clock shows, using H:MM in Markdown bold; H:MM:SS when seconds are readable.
**8:36:55**
